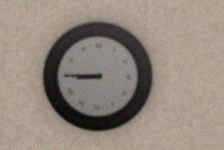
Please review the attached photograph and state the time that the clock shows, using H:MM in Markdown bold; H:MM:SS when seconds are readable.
**8:45**
